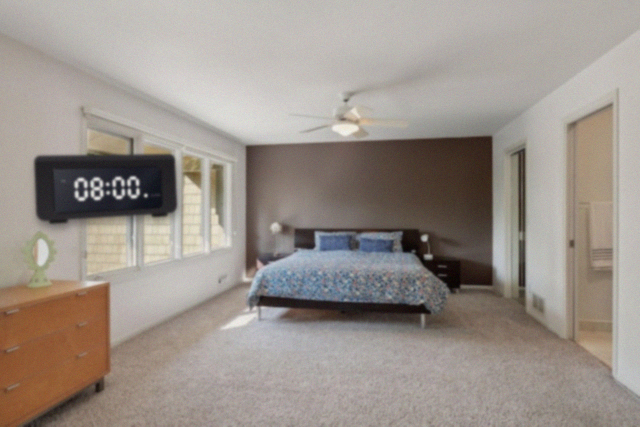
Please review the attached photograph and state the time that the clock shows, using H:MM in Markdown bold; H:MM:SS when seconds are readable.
**8:00**
